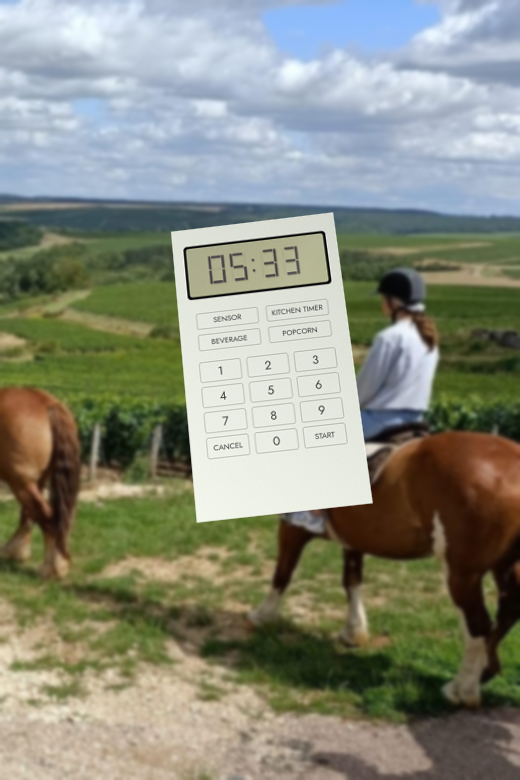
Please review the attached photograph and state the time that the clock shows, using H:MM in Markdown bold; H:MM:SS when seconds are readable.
**5:33**
